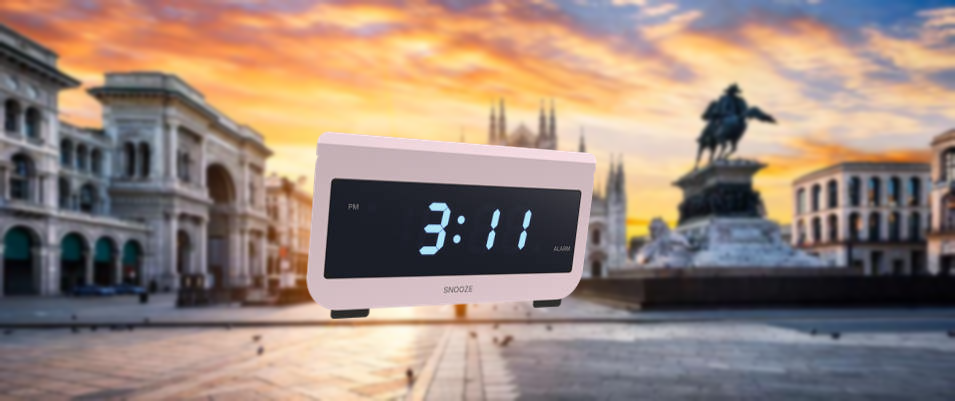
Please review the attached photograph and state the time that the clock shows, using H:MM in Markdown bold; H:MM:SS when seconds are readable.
**3:11**
